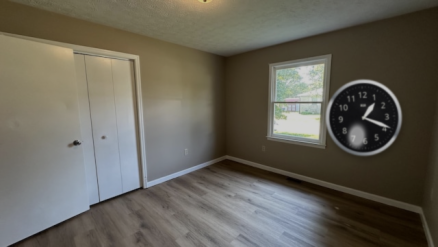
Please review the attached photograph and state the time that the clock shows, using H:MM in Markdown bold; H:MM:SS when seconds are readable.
**1:19**
